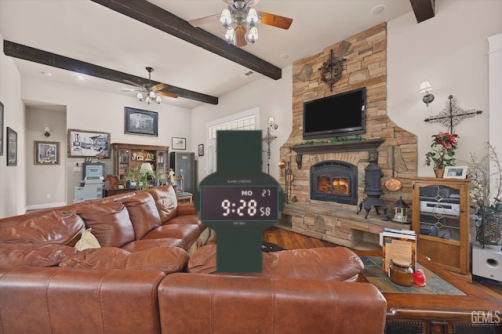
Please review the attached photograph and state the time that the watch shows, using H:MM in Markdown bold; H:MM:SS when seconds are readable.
**9:28**
